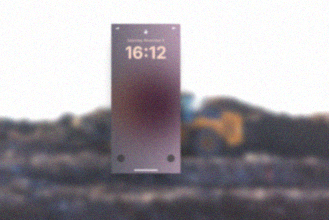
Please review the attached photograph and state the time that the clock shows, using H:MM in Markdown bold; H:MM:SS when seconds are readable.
**16:12**
